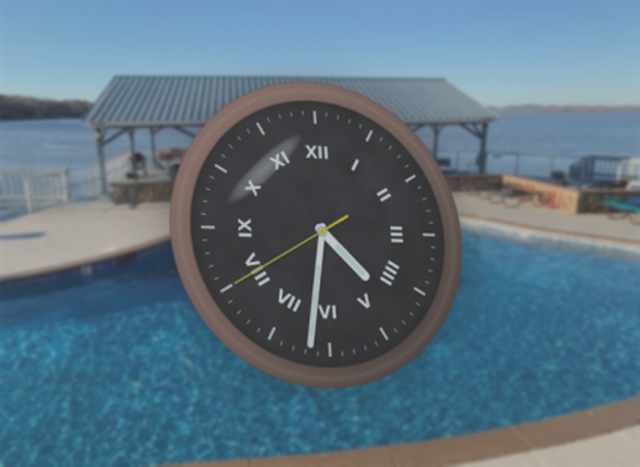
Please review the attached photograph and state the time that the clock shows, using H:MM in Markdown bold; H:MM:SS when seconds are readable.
**4:31:40**
